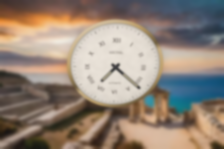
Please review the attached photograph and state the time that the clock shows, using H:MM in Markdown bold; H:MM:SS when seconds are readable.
**7:22**
